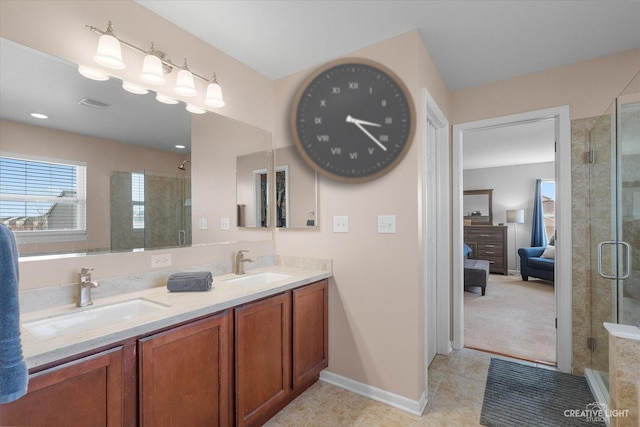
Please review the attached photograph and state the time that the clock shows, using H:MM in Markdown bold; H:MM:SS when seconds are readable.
**3:22**
